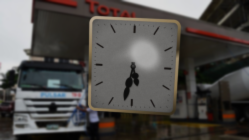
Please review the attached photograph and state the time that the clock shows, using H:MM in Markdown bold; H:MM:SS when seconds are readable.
**5:32**
